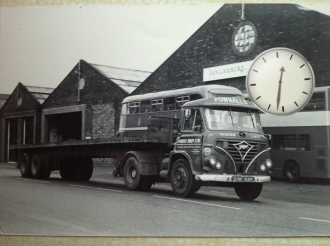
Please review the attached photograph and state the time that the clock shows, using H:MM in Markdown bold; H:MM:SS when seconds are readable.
**12:32**
